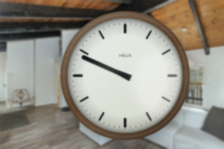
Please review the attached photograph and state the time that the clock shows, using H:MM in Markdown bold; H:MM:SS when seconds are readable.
**9:49**
